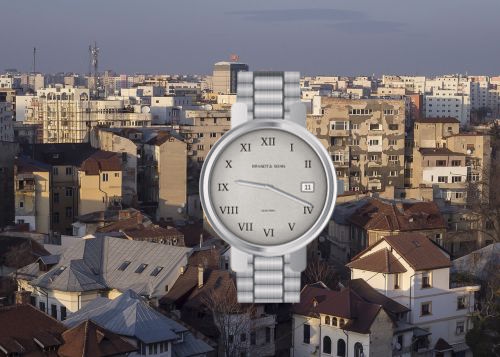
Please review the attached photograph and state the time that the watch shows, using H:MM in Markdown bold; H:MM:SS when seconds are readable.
**9:19**
